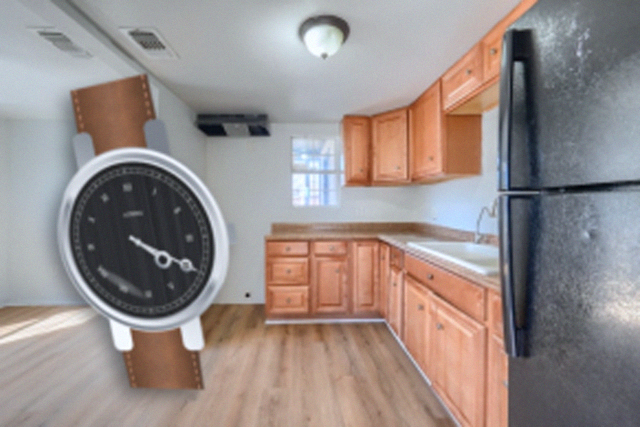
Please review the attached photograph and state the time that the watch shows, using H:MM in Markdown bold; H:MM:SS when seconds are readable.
**4:20**
